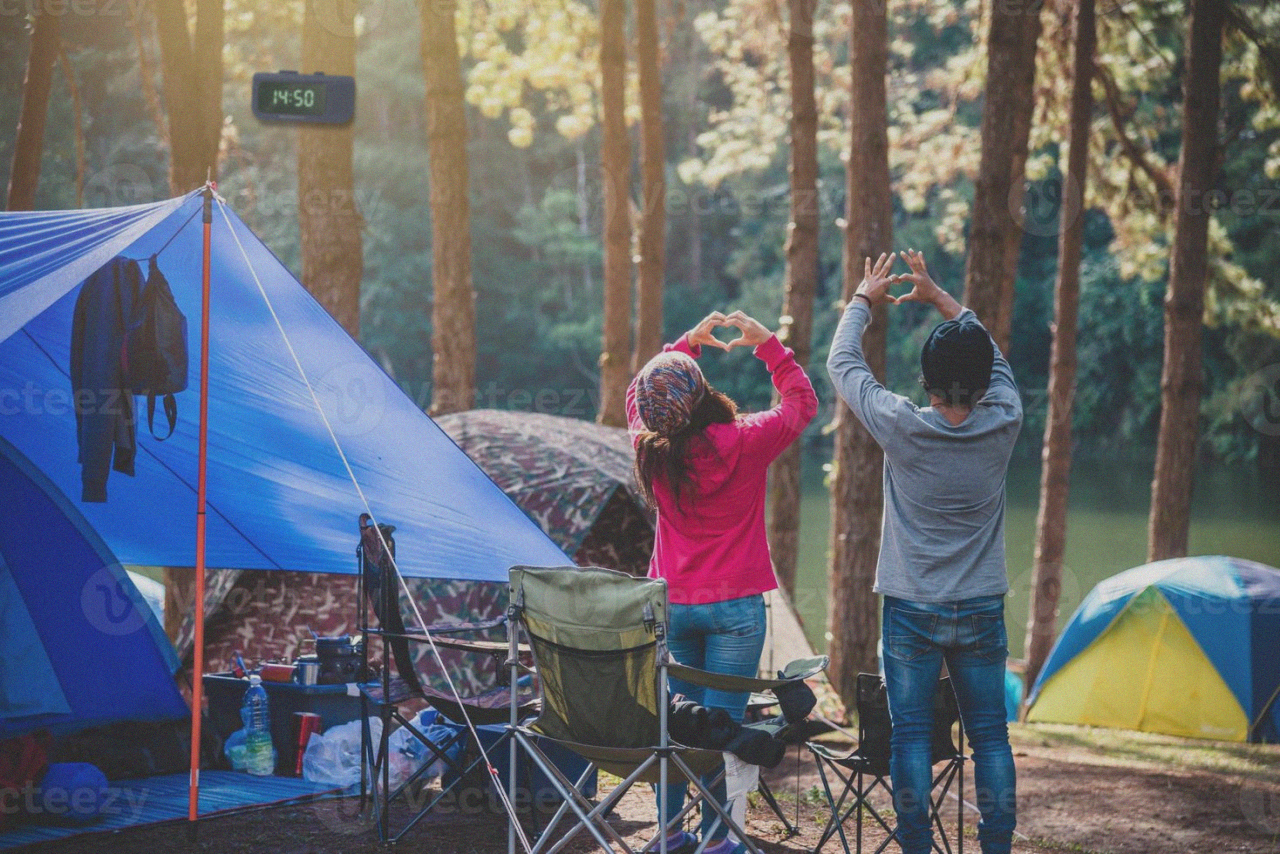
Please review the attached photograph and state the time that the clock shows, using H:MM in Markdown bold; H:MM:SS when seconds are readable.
**14:50**
